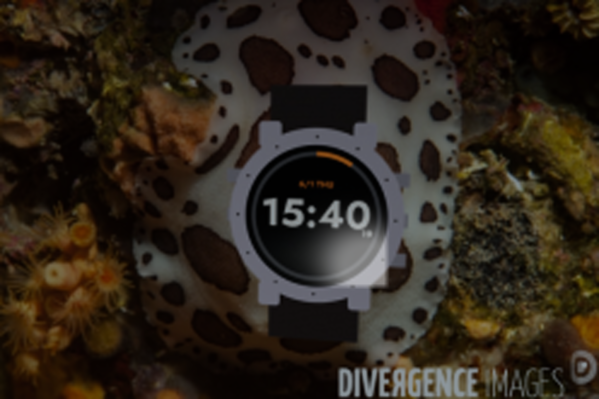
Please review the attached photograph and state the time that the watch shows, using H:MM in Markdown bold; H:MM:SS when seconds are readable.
**15:40**
